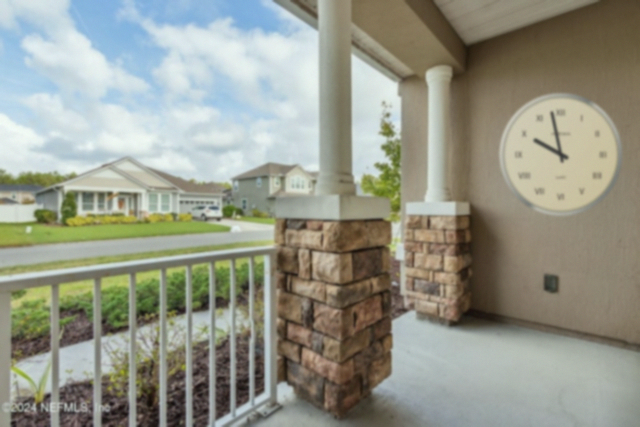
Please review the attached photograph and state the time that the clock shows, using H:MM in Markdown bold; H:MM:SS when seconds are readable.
**9:58**
